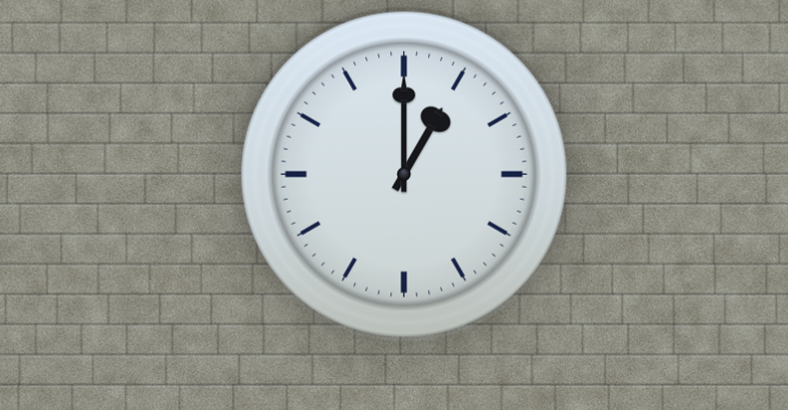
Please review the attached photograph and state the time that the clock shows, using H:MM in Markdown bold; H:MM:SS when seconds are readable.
**1:00**
